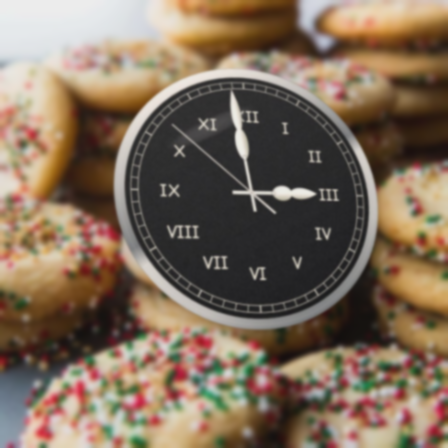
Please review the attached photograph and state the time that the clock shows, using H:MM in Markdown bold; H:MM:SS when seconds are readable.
**2:58:52**
